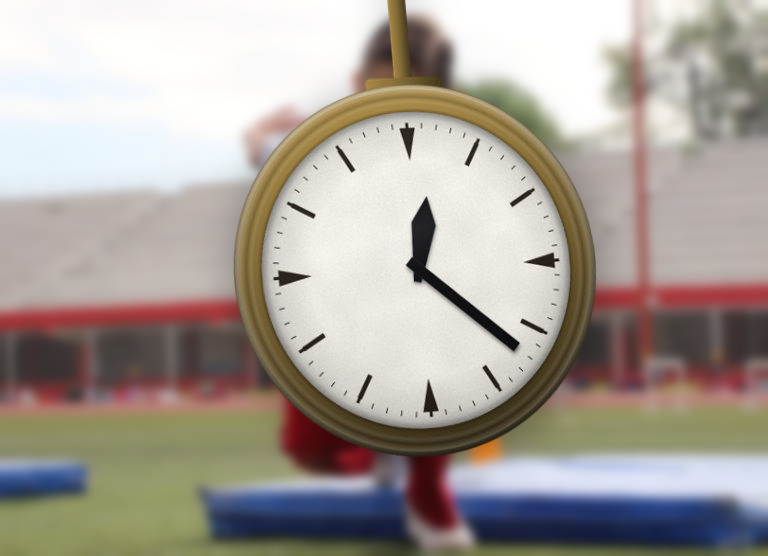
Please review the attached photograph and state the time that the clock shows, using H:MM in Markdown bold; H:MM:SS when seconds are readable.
**12:22**
